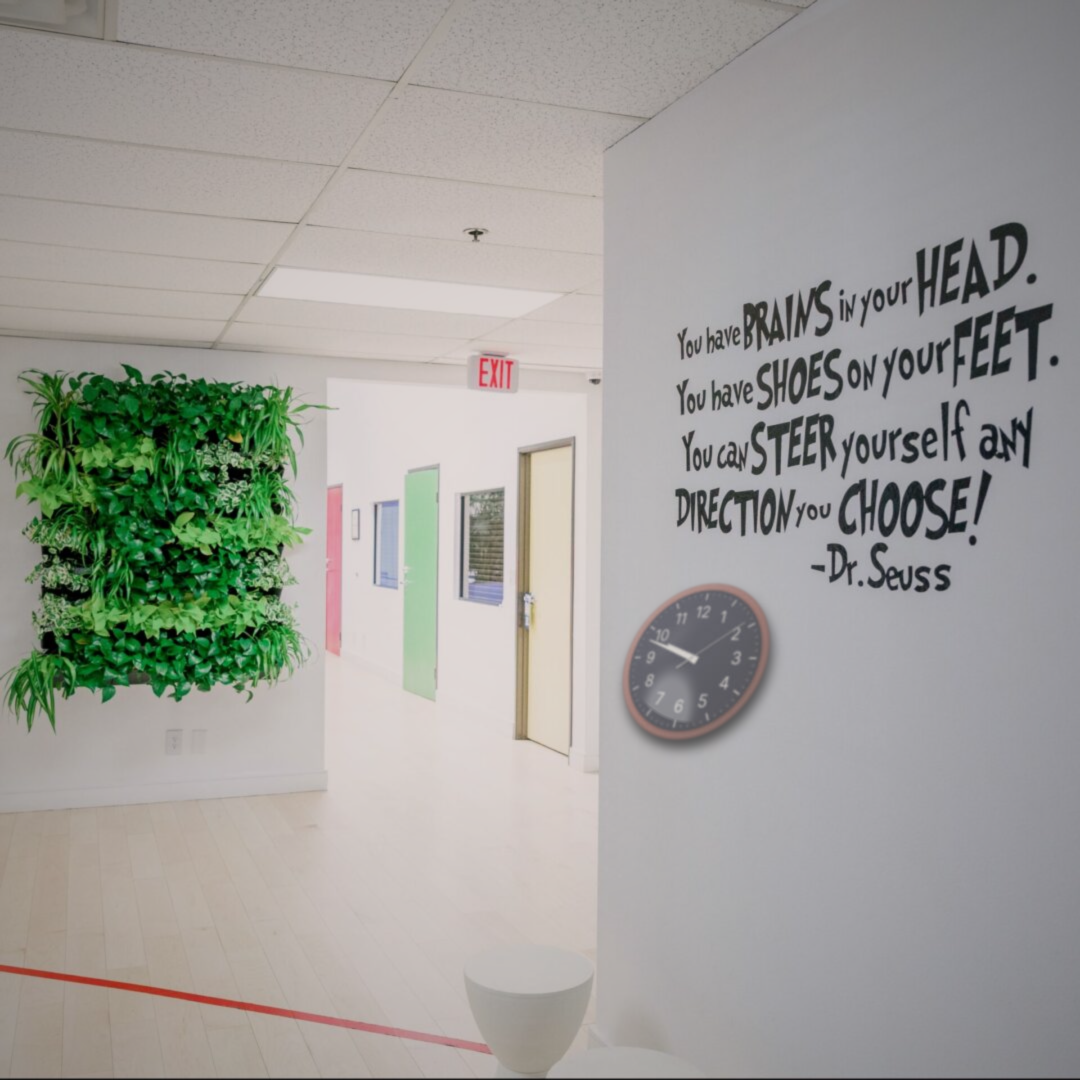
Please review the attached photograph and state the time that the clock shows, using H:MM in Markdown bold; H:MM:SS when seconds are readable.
**9:48:09**
